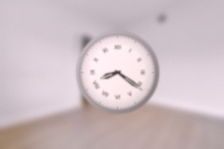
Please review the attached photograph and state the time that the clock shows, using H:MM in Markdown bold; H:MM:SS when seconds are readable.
**8:21**
